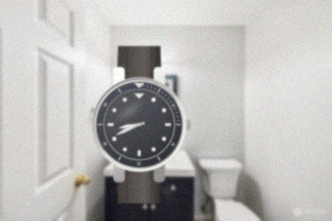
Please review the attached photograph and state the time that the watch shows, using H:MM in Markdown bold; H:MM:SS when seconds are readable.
**8:41**
